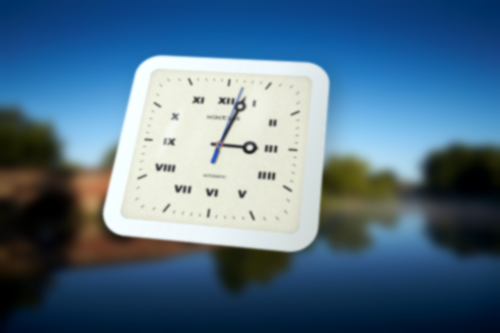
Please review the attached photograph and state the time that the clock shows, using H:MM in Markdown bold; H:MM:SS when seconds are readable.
**3:03:02**
